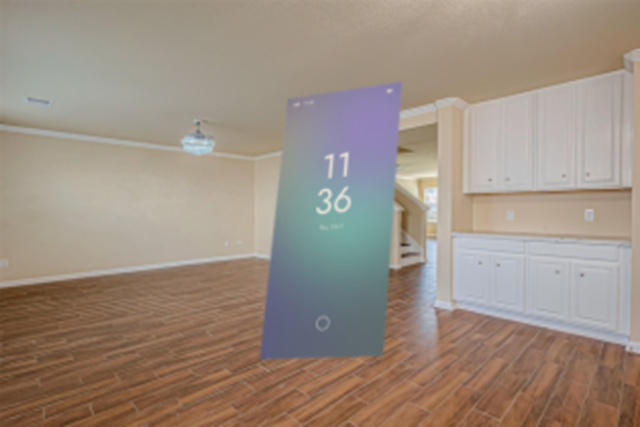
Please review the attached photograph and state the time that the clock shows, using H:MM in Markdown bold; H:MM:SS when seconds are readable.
**11:36**
